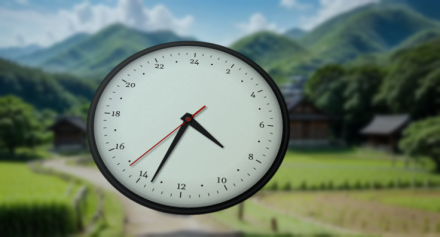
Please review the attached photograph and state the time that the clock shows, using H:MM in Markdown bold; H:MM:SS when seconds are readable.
**8:33:37**
